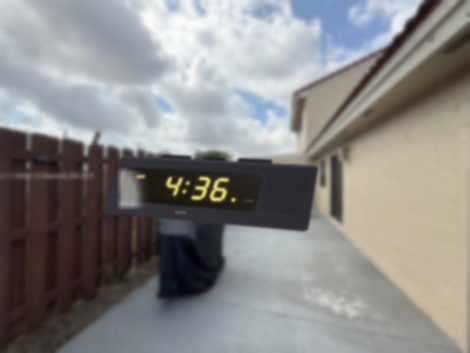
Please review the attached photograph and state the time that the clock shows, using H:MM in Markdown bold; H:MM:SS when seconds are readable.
**4:36**
